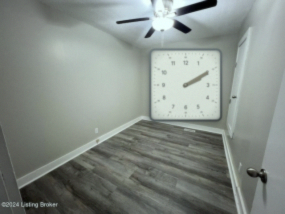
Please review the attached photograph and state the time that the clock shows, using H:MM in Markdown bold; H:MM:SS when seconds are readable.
**2:10**
